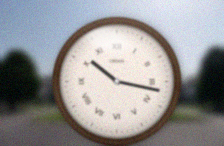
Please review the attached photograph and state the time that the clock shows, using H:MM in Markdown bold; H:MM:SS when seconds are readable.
**10:17**
